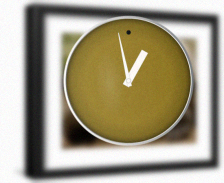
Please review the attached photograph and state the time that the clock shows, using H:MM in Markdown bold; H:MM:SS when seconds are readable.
**12:58**
